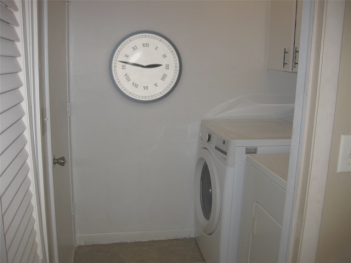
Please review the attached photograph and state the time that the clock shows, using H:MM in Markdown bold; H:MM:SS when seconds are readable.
**2:47**
